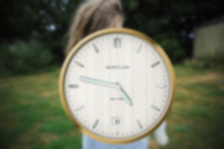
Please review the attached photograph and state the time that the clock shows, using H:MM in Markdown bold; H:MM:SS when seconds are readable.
**4:47**
